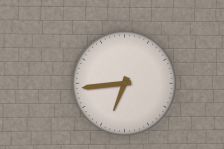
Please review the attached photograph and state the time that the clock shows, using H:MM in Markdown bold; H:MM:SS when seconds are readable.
**6:44**
